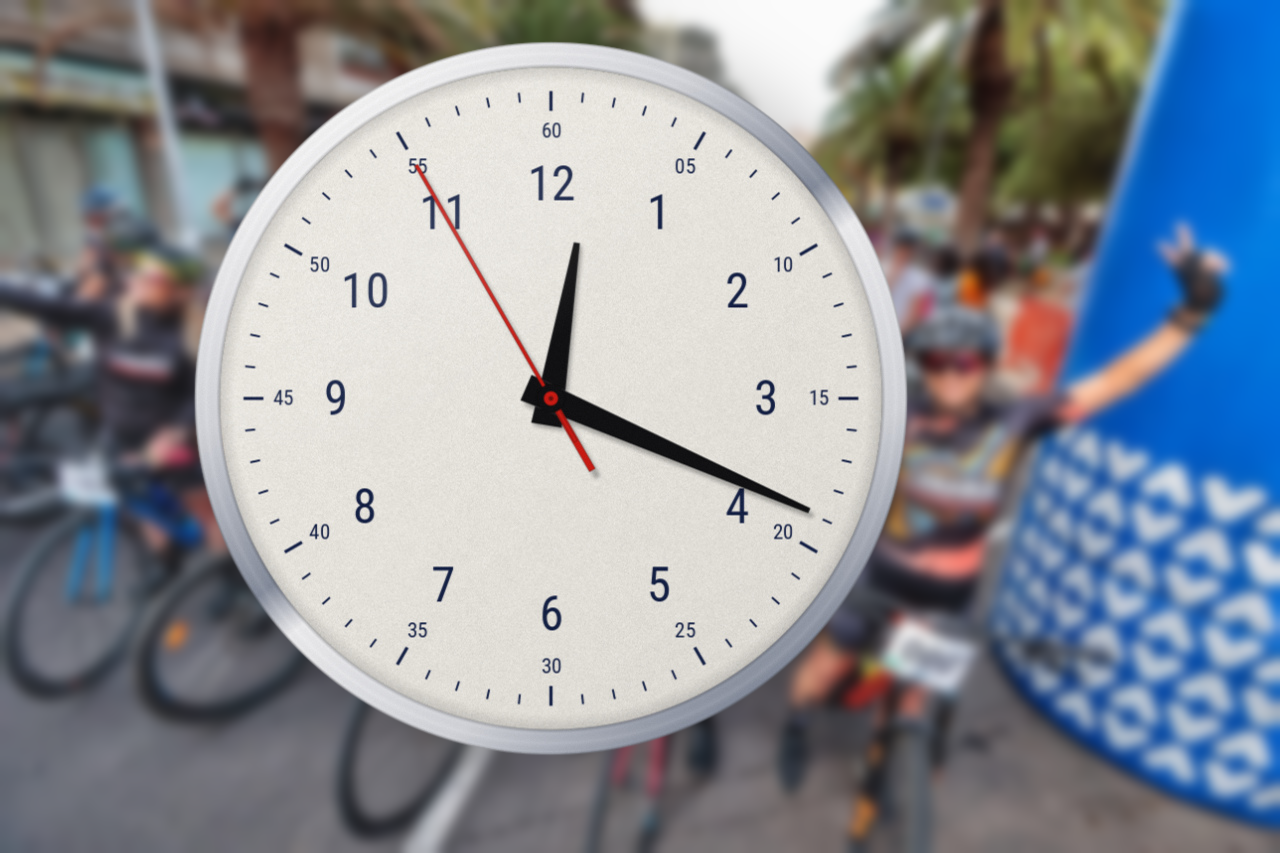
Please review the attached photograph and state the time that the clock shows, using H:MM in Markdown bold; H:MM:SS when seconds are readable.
**12:18:55**
